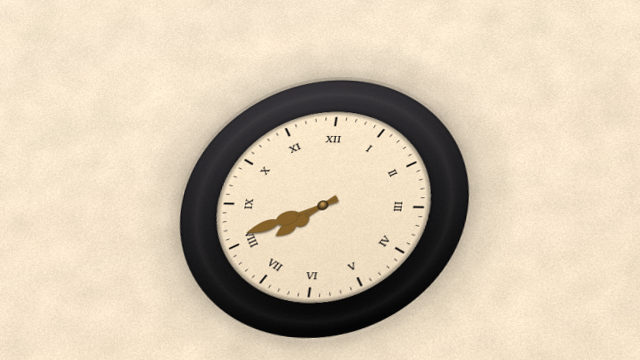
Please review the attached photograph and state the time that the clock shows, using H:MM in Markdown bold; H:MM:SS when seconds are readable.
**7:41**
